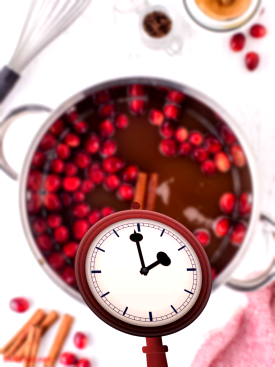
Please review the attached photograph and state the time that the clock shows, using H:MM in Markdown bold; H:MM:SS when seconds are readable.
**1:59**
